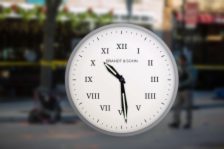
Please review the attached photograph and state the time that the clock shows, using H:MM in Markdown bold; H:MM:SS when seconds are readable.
**10:29**
